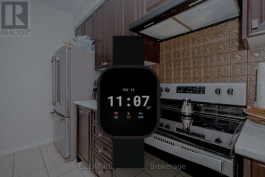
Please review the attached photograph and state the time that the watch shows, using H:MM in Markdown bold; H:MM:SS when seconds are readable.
**11:07**
